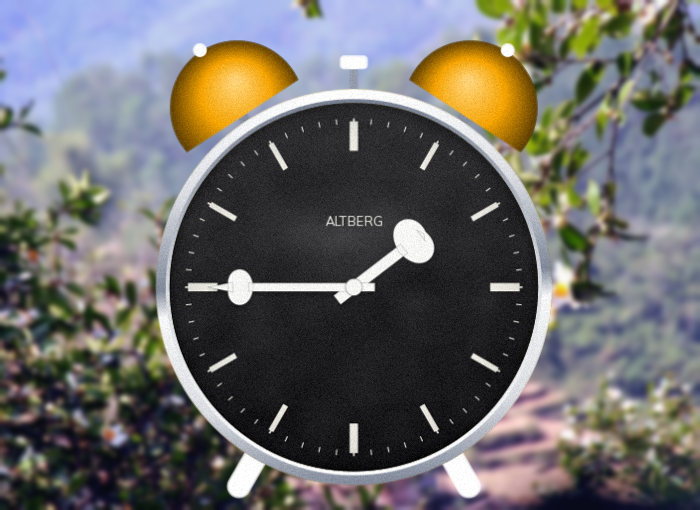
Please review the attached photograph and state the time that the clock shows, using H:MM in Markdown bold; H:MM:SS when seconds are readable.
**1:45**
